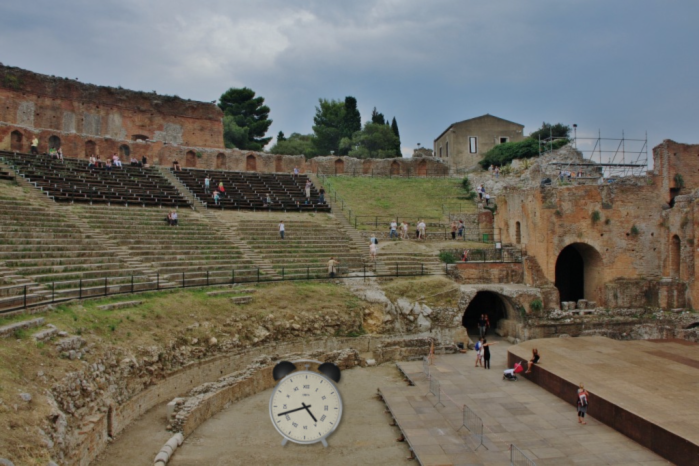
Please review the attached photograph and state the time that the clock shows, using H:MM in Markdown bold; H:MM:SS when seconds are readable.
**4:42**
